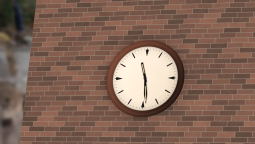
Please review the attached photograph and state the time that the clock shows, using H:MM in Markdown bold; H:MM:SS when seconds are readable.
**11:29**
